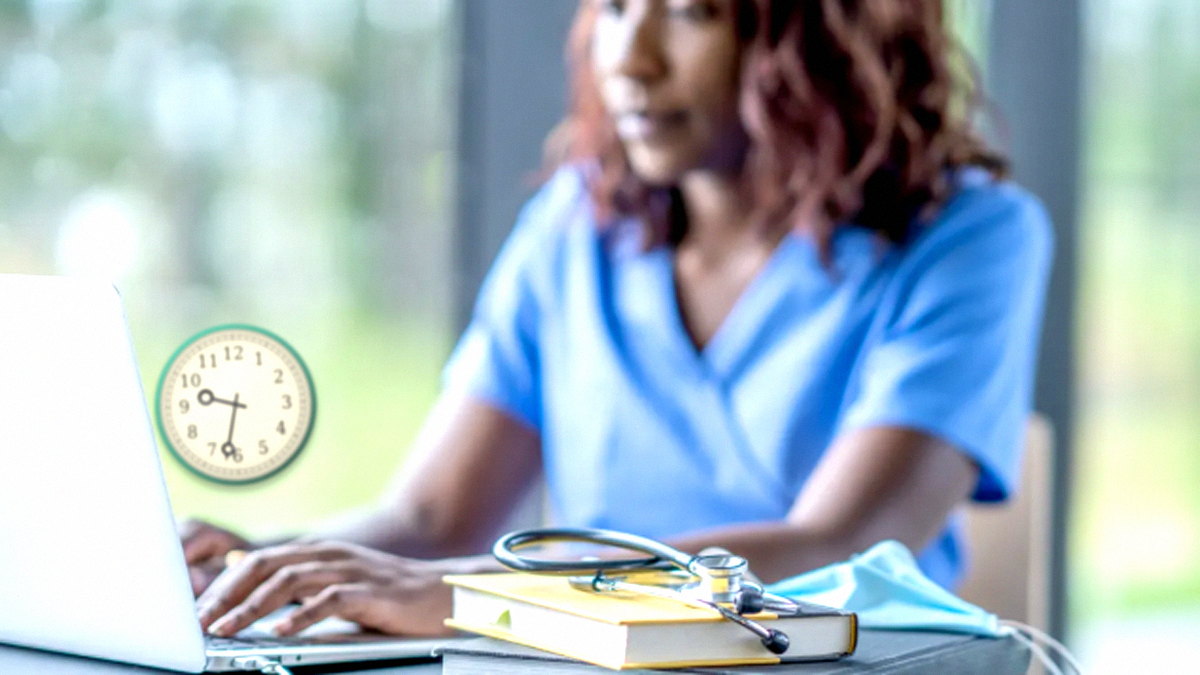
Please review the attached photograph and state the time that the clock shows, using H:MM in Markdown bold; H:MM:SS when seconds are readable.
**9:32**
